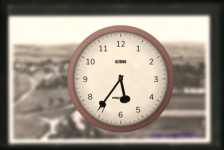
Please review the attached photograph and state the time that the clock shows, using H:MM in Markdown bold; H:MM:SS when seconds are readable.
**5:36**
